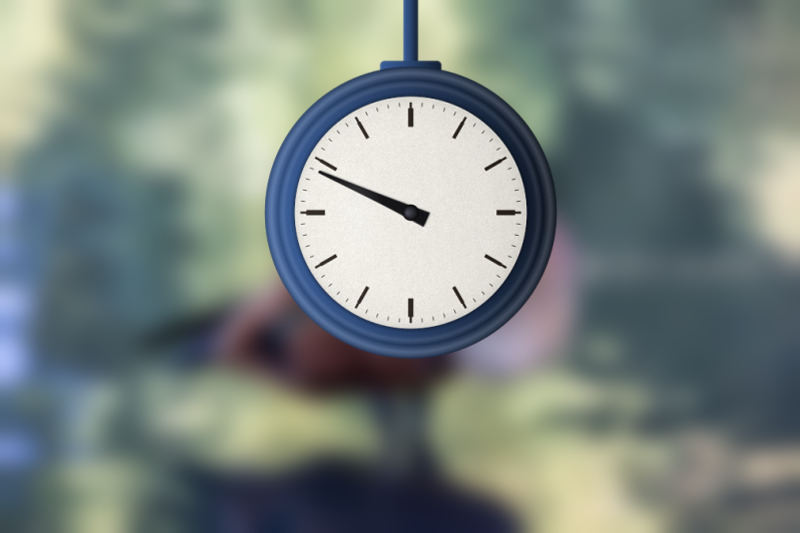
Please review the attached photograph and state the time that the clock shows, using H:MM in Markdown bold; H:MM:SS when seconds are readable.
**9:49**
